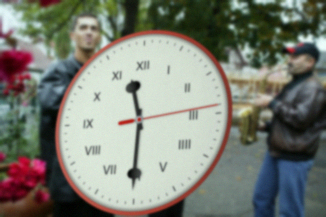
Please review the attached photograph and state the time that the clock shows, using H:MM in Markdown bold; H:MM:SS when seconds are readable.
**11:30:14**
